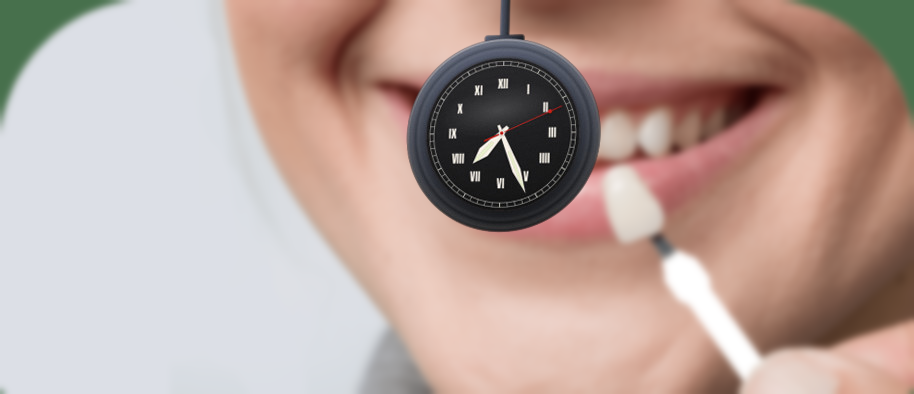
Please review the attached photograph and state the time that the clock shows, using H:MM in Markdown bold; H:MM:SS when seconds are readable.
**7:26:11**
